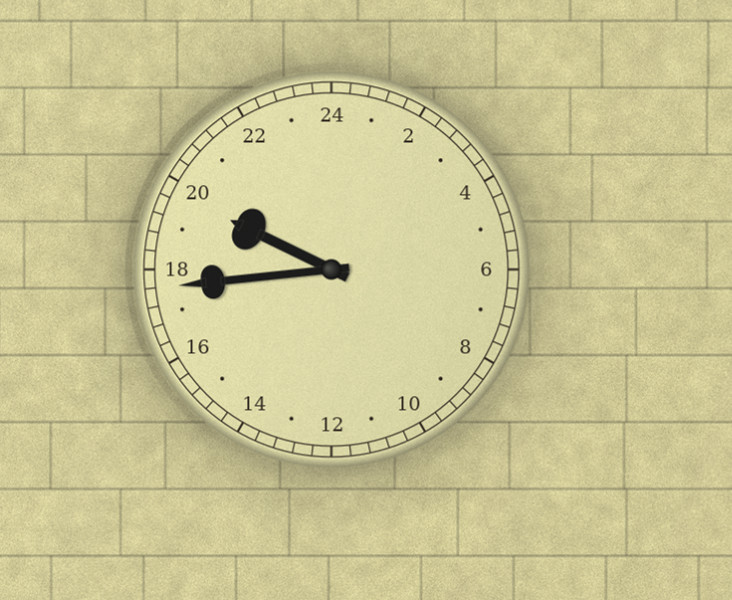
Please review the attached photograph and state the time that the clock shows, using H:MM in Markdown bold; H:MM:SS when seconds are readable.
**19:44**
